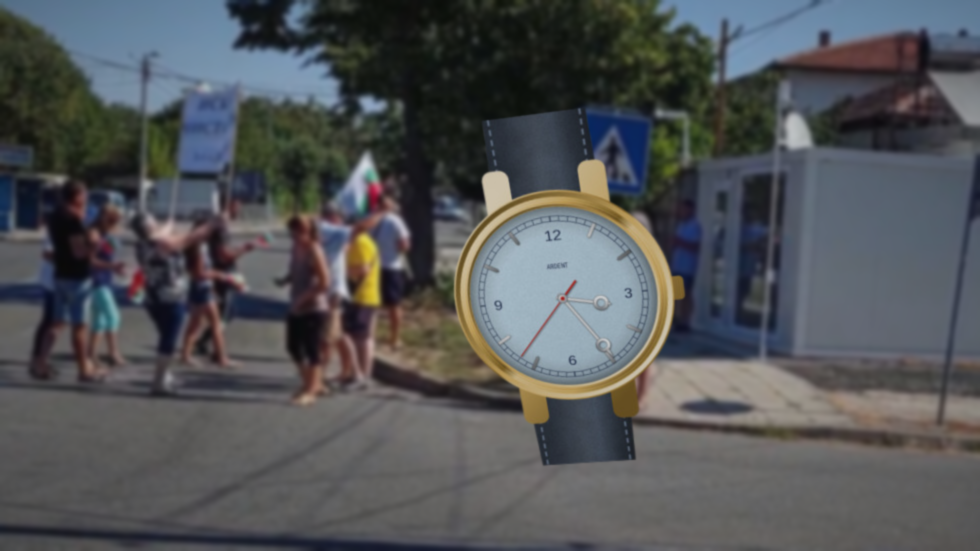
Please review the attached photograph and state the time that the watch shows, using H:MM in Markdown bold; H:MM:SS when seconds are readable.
**3:24:37**
